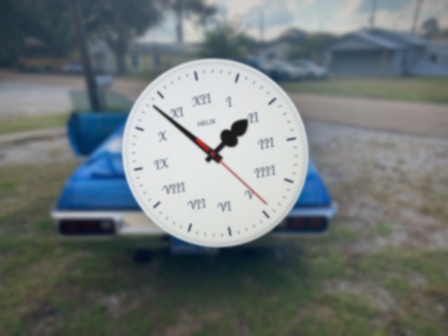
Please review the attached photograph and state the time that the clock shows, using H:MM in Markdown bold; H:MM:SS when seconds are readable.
**1:53:24**
